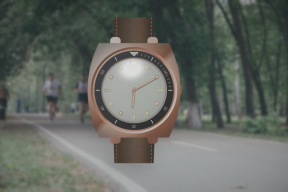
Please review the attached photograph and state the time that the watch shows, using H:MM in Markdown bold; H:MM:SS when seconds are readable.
**6:10**
